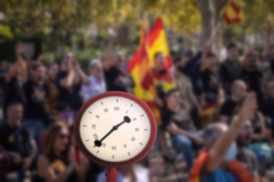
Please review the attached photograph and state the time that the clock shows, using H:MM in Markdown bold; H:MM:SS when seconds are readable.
**1:37**
